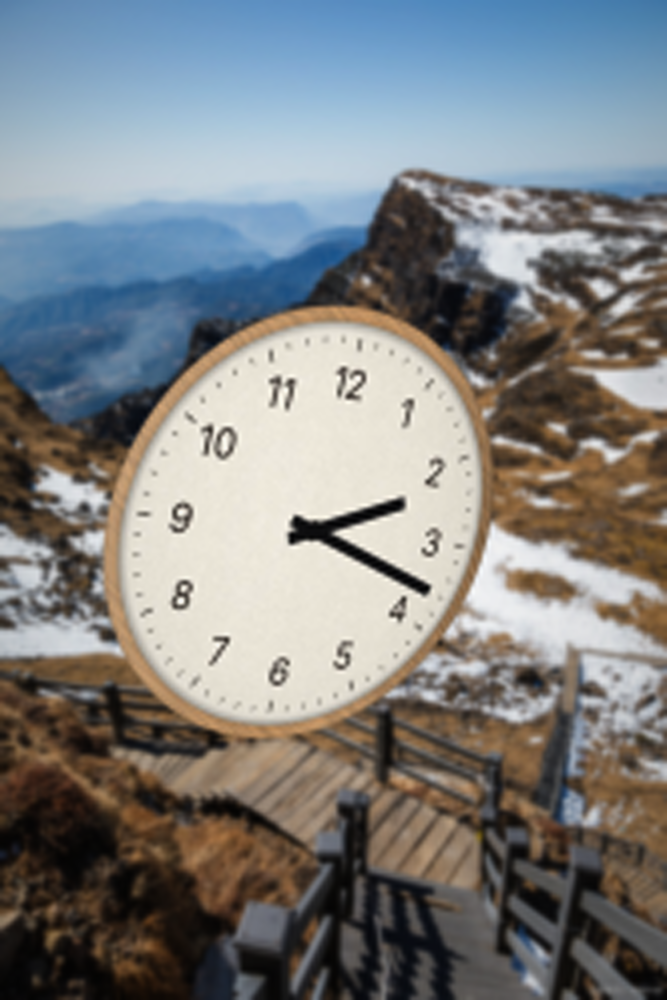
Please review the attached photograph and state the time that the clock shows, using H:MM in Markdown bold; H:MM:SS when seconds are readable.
**2:18**
